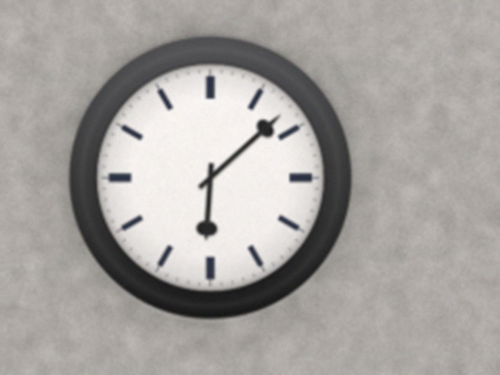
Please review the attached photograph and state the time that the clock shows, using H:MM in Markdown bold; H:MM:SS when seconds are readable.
**6:08**
